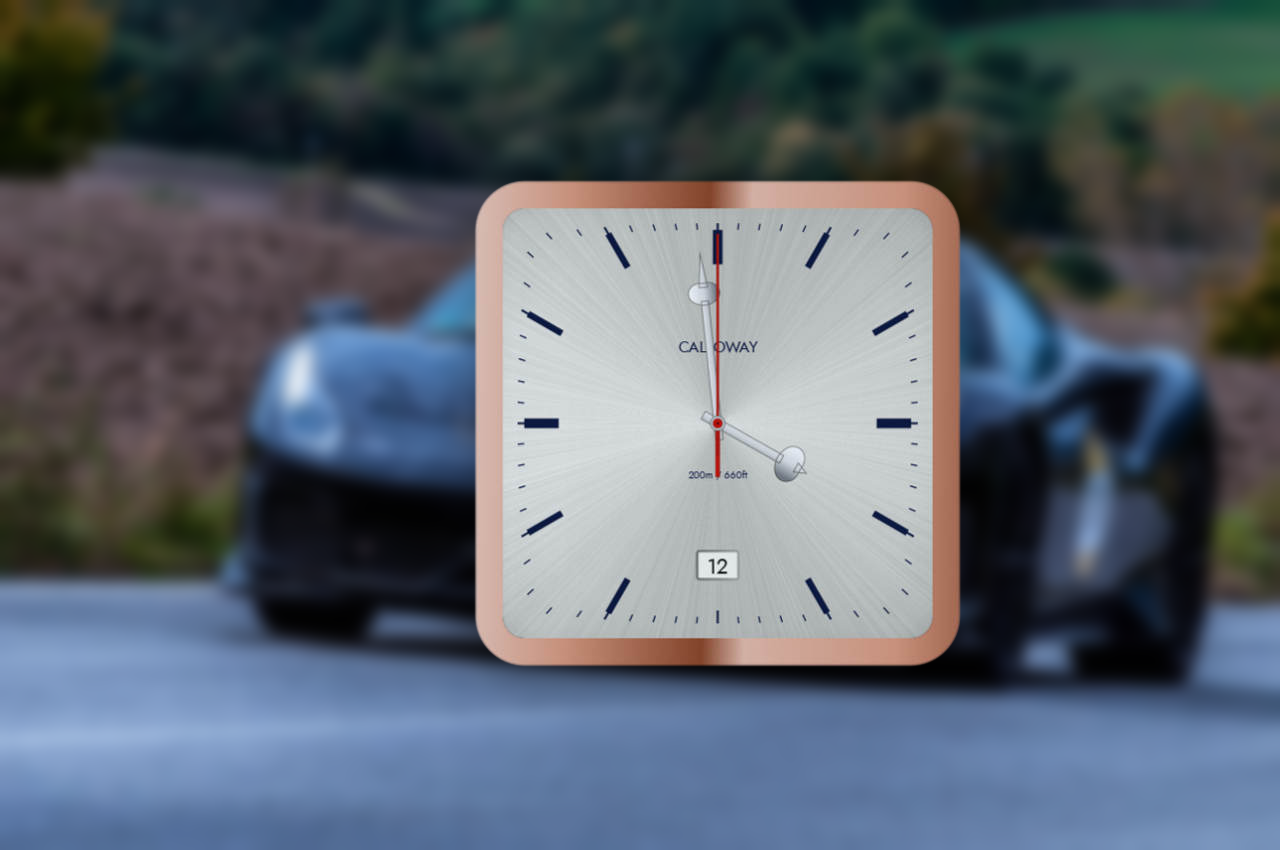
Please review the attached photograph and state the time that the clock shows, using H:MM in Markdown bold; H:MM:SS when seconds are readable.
**3:59:00**
